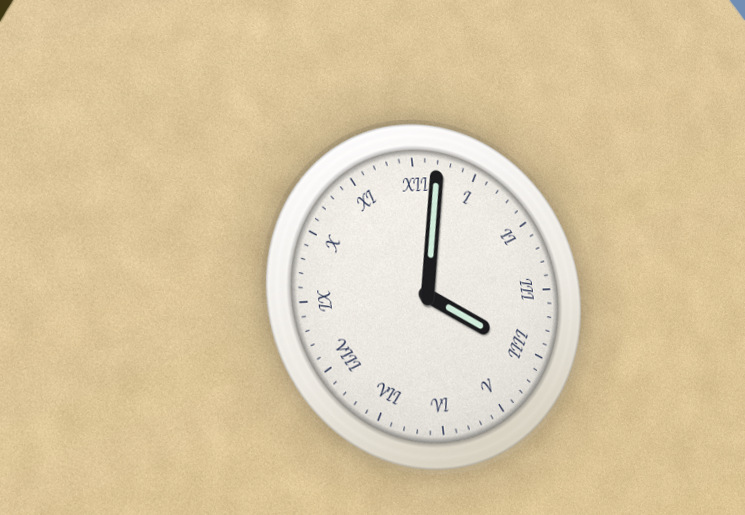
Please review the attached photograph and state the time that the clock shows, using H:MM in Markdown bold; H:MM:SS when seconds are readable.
**4:02**
